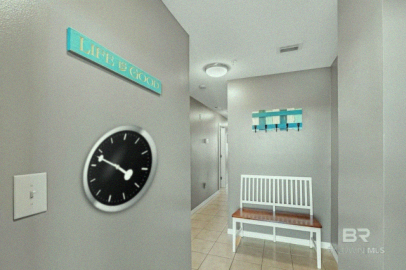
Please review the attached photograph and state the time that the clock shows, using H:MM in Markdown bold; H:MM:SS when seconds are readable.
**3:48**
